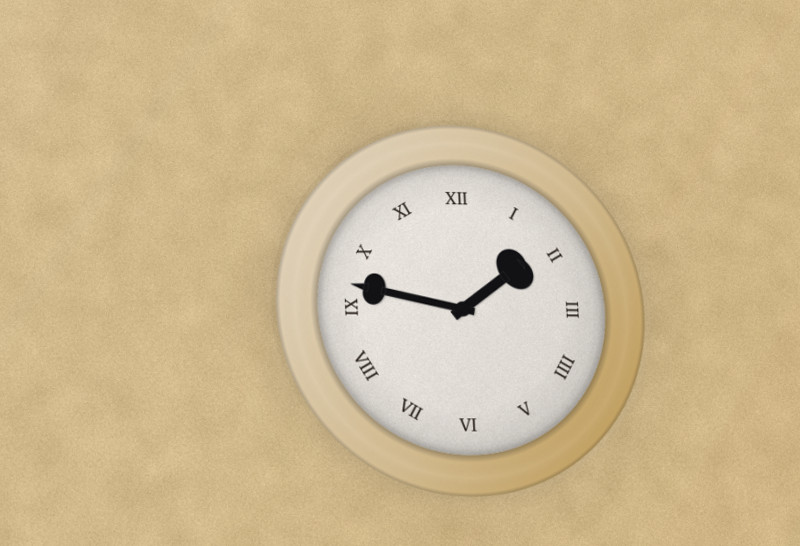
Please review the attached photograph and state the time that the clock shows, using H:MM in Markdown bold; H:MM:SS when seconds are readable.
**1:47**
